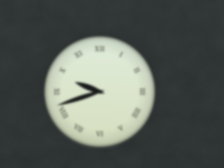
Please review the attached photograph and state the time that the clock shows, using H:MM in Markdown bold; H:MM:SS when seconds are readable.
**9:42**
